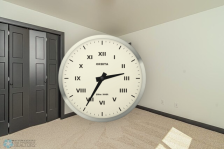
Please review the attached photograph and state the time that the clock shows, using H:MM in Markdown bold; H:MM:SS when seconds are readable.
**2:35**
